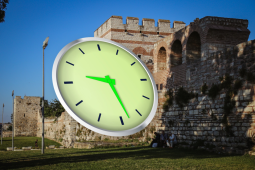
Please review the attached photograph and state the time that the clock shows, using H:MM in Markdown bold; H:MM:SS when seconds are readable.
**9:28**
